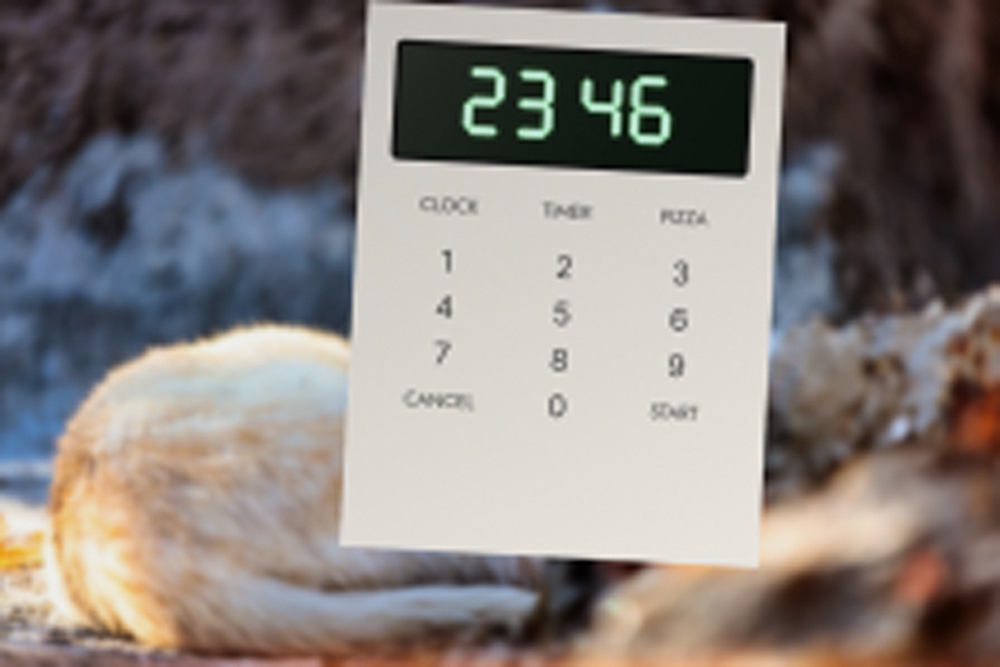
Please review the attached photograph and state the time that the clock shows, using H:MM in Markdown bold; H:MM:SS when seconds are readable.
**23:46**
